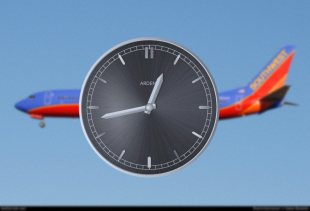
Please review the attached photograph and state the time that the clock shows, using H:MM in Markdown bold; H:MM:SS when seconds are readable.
**12:43**
